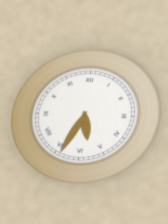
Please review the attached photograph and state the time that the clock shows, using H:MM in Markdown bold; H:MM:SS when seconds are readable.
**5:34**
